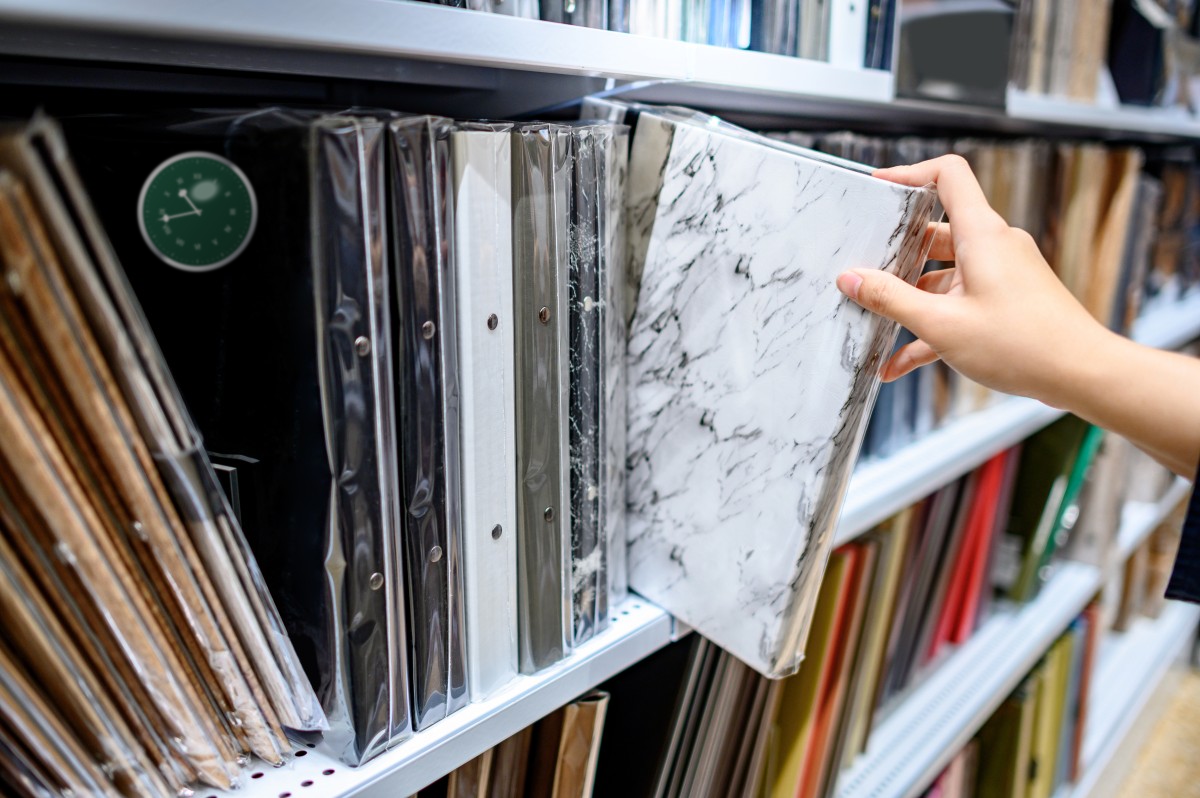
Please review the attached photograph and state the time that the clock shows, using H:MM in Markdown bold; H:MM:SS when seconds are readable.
**10:43**
